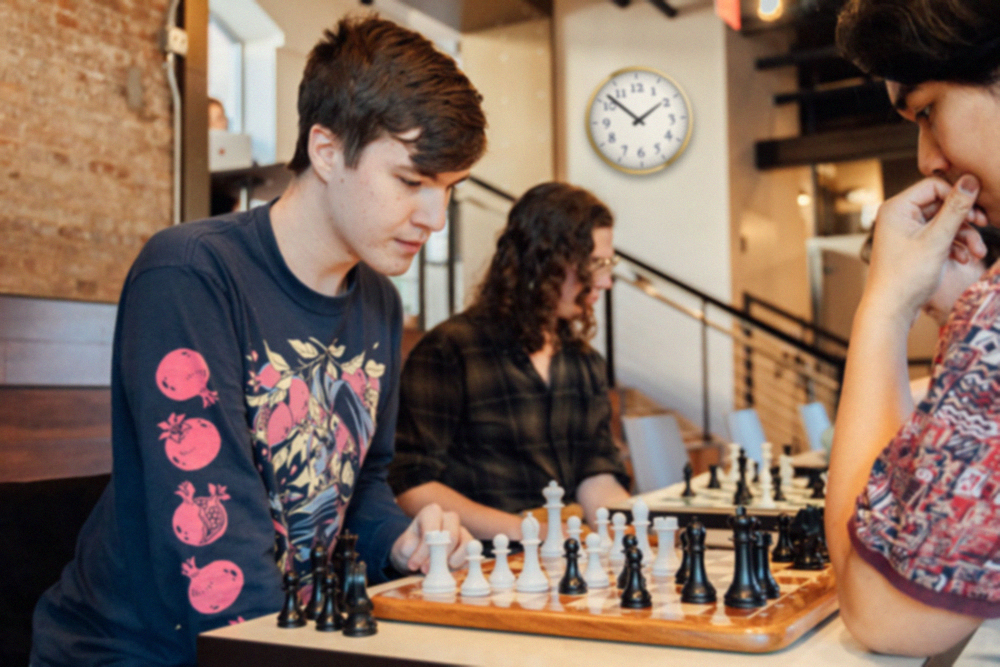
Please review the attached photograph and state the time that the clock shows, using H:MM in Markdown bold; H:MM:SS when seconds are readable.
**1:52**
